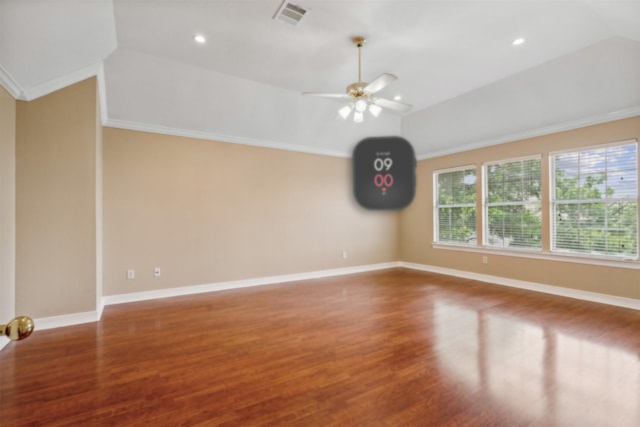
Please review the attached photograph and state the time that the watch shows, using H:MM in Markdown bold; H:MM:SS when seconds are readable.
**9:00**
